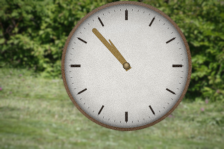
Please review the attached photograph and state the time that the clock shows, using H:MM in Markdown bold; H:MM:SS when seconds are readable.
**10:53**
